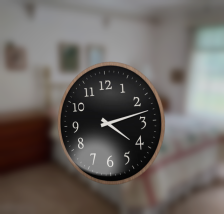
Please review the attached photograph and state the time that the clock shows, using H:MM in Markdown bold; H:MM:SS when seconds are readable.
**4:13**
